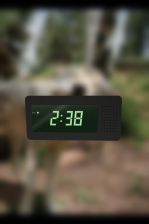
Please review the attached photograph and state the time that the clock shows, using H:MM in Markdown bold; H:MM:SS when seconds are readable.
**2:38**
